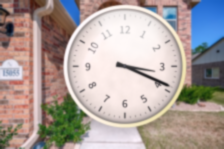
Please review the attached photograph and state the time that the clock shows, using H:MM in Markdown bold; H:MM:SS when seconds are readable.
**3:19**
